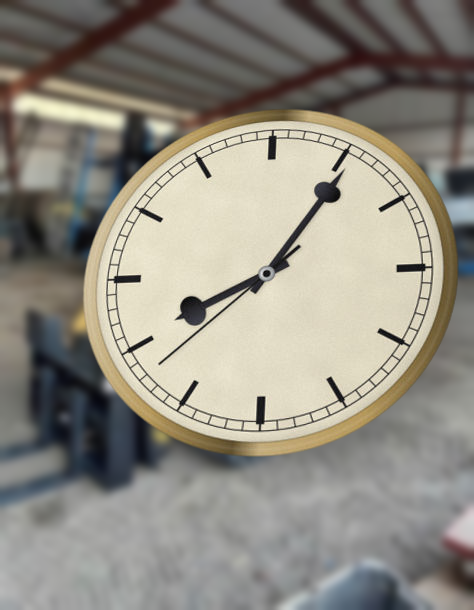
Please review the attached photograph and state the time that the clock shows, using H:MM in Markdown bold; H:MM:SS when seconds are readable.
**8:05:38**
